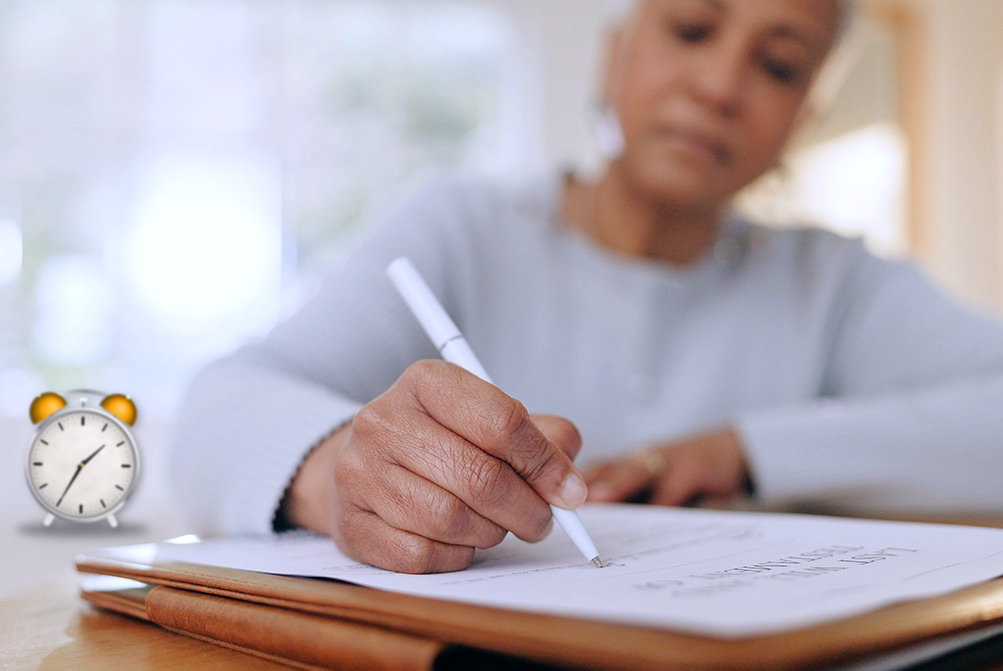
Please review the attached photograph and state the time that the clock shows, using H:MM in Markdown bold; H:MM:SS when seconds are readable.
**1:35**
